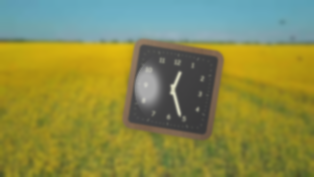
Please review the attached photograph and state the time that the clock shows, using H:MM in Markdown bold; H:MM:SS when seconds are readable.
**12:26**
